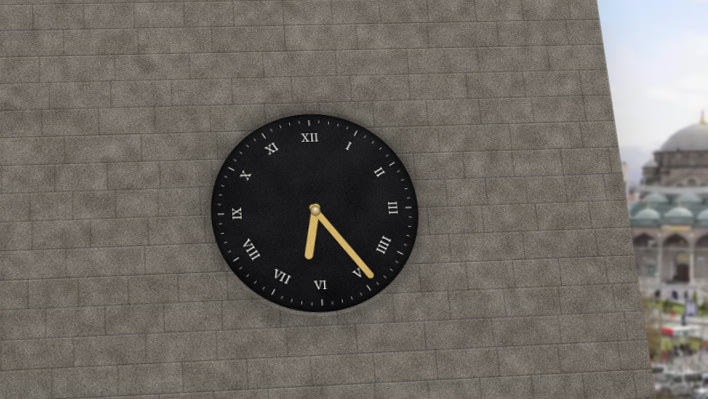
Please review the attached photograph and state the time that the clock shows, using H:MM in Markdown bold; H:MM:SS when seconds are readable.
**6:24**
